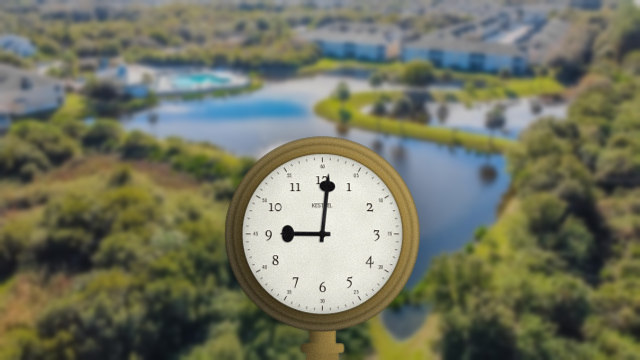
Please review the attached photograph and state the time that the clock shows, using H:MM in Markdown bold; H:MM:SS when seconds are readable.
**9:01**
